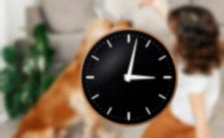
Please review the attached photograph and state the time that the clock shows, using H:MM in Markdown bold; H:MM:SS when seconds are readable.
**3:02**
